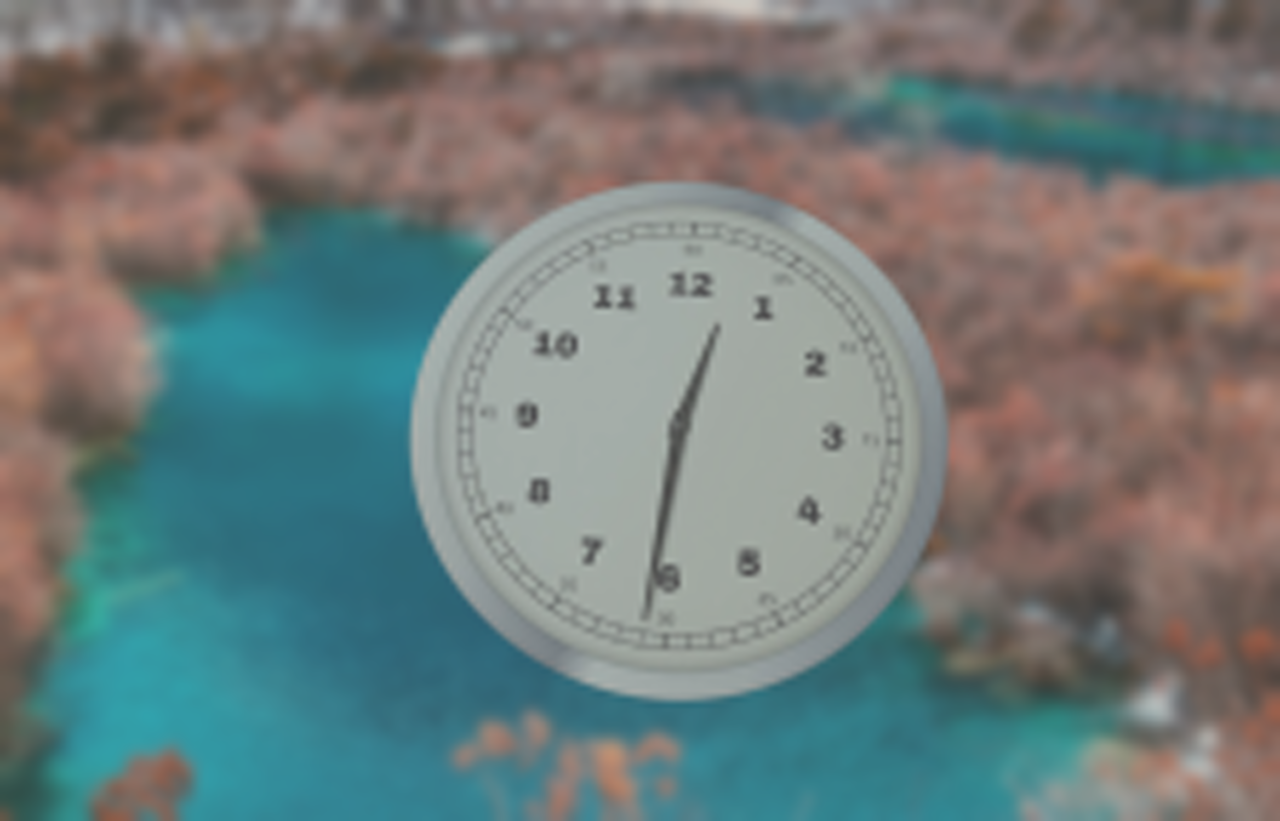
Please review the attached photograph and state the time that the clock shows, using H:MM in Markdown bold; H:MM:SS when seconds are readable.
**12:31**
